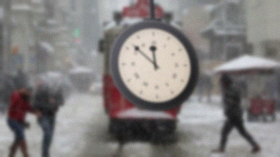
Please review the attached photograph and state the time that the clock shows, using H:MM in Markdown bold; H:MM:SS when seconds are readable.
**11:52**
